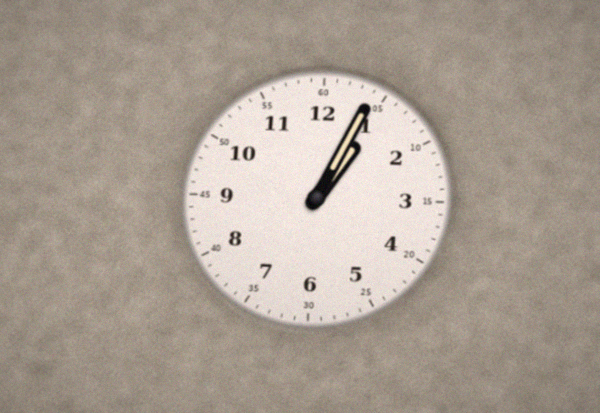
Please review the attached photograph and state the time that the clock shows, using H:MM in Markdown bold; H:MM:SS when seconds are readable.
**1:04**
